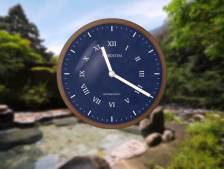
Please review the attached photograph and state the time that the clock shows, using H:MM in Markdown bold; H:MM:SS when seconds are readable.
**11:20**
